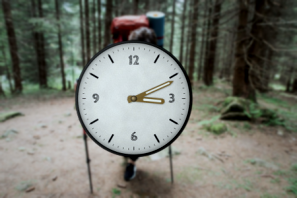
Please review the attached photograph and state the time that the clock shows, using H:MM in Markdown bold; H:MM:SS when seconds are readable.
**3:11**
